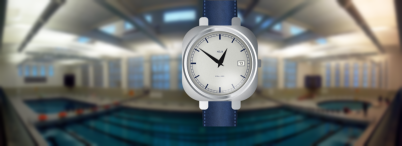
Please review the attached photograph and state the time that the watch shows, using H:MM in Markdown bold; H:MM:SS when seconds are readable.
**12:51**
